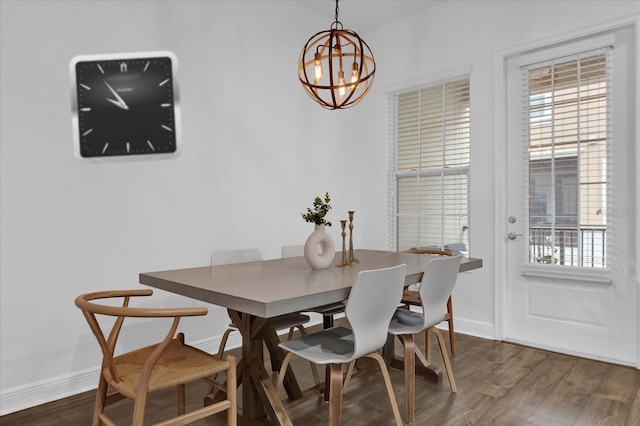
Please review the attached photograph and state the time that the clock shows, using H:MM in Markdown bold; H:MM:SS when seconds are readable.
**9:54**
